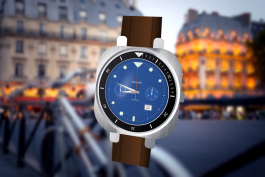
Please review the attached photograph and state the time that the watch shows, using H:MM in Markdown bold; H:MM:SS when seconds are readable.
**8:48**
